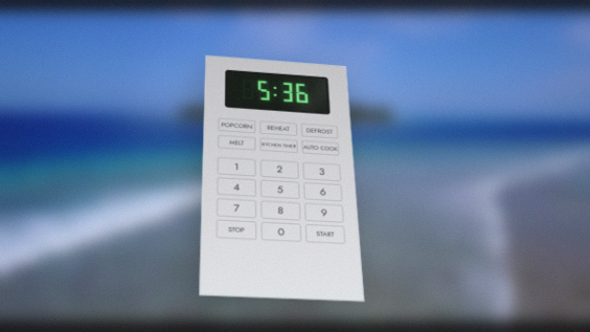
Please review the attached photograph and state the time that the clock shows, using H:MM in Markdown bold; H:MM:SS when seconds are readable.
**5:36**
